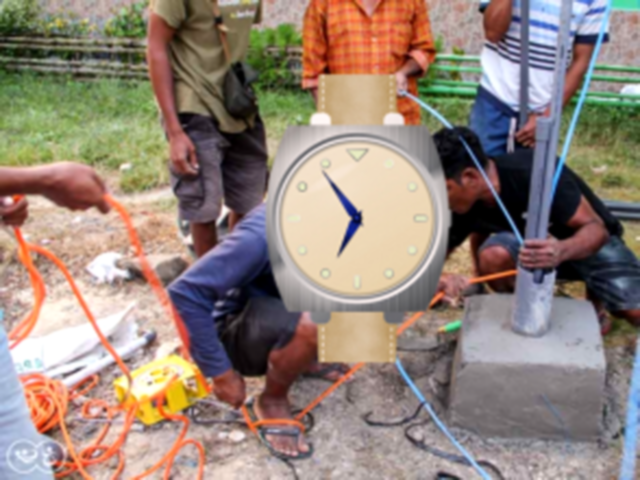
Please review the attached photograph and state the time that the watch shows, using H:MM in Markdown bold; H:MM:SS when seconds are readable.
**6:54**
